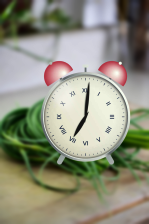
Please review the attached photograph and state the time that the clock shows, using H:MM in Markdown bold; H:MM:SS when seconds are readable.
**7:01**
